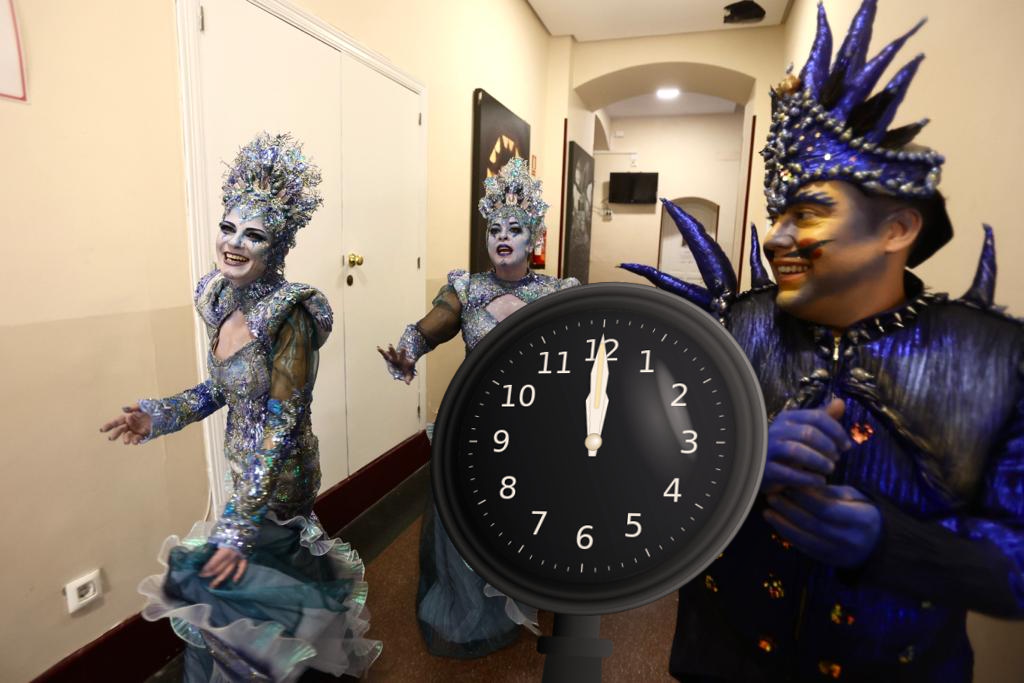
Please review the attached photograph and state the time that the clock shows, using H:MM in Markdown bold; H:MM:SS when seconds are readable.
**12:00**
